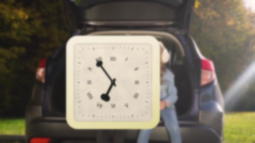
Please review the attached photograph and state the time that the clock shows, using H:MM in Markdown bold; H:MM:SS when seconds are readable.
**6:54**
